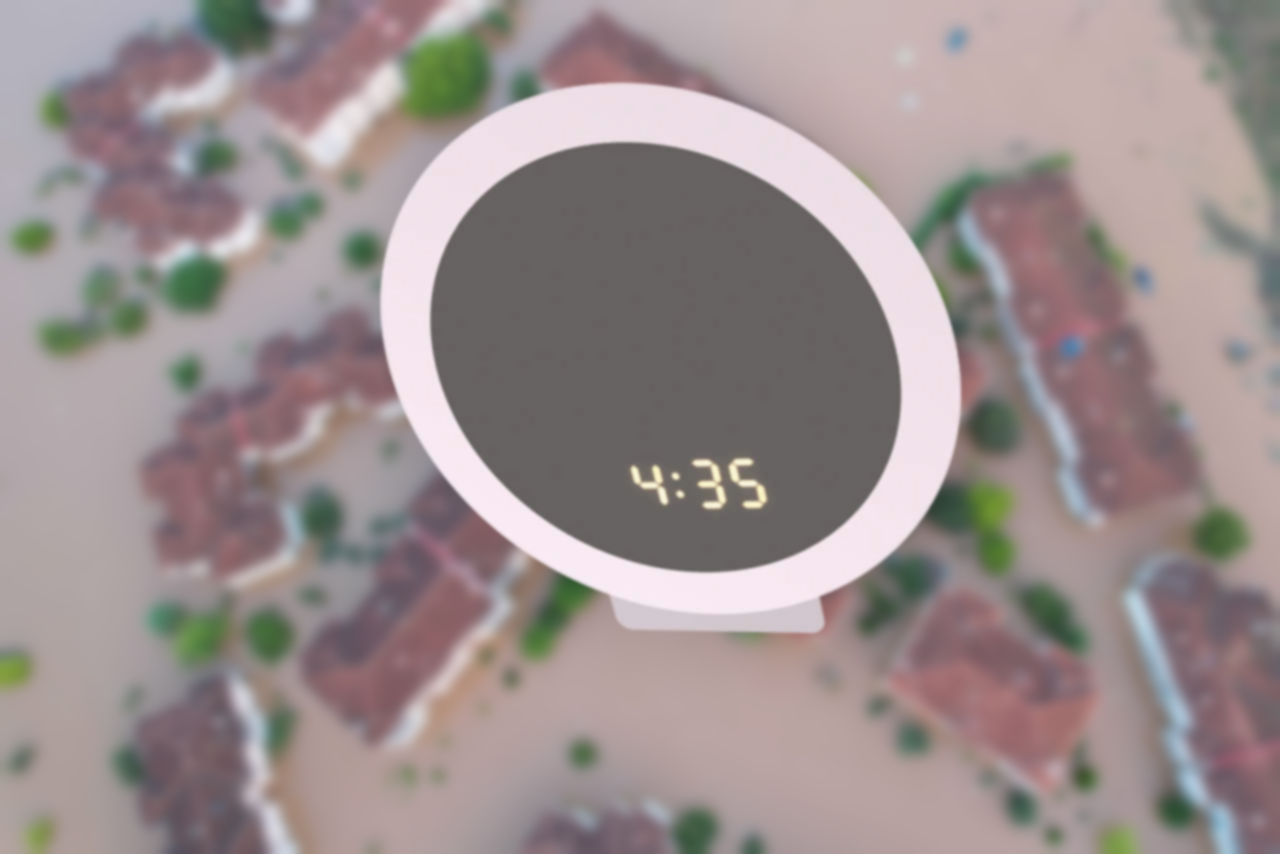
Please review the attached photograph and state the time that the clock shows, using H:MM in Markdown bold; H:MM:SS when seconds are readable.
**4:35**
